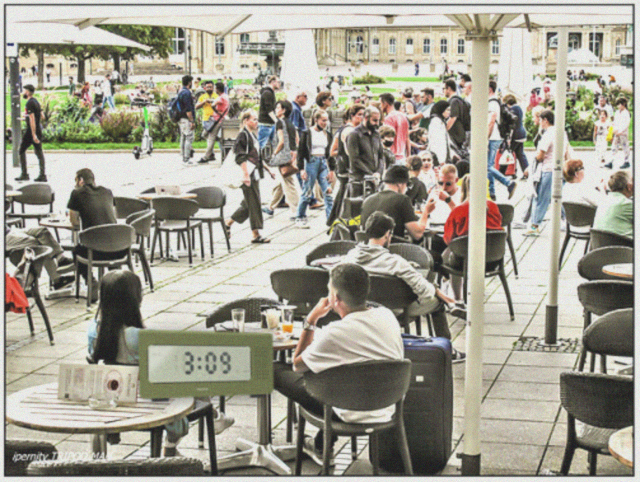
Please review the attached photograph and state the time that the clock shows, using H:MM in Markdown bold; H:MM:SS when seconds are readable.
**3:09**
